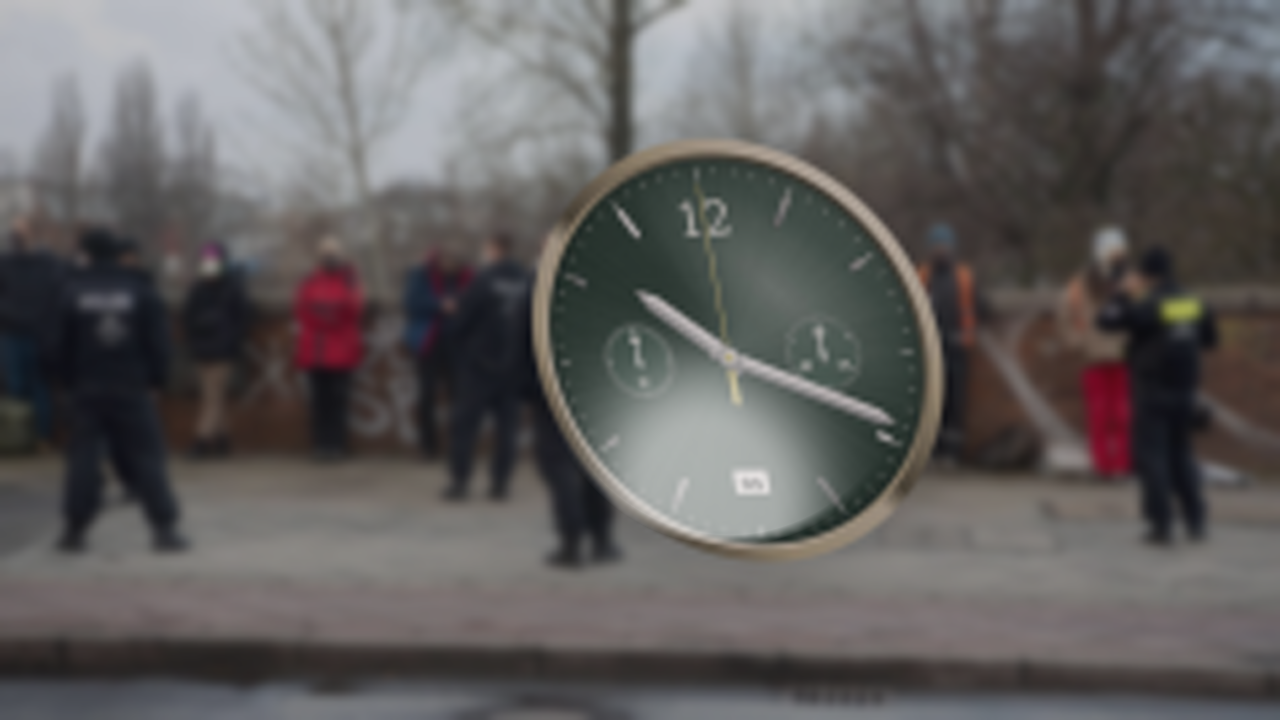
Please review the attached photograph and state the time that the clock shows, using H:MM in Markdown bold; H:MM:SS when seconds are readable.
**10:19**
